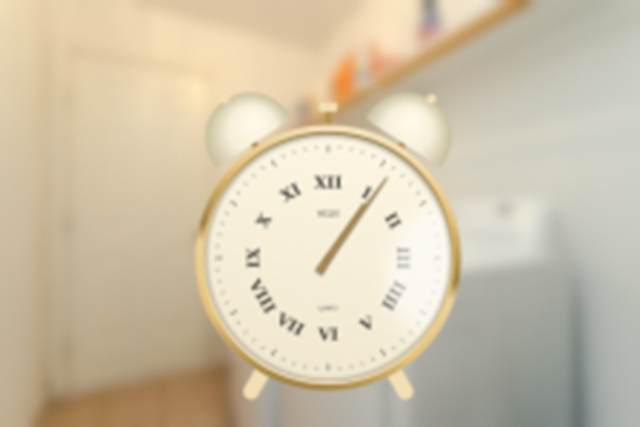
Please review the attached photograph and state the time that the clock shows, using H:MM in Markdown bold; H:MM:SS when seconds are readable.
**1:06**
